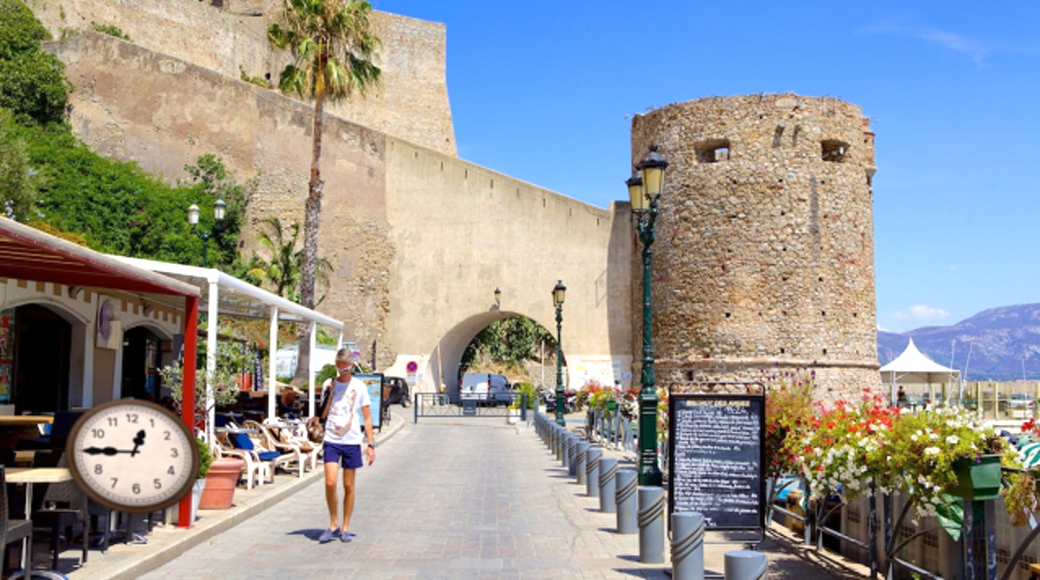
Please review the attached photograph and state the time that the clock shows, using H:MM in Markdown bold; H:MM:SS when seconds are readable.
**12:45**
